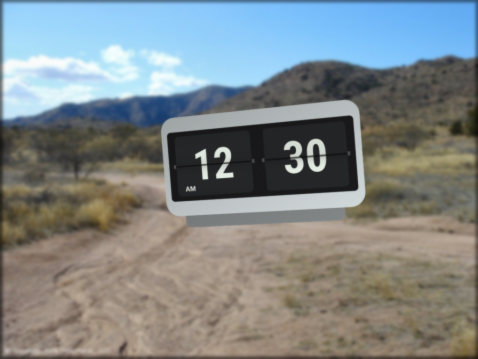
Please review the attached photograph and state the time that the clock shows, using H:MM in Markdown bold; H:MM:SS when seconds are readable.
**12:30**
